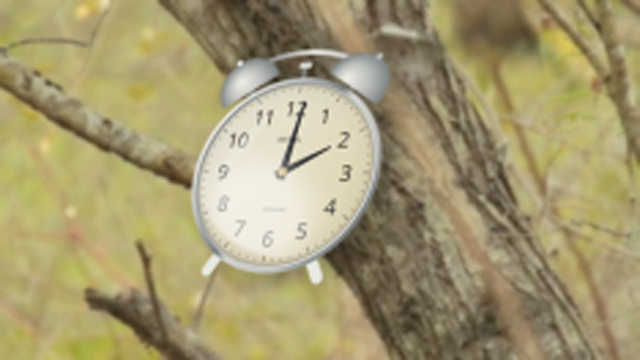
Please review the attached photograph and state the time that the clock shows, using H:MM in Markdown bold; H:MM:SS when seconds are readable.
**2:01**
